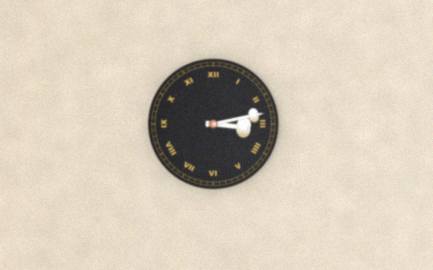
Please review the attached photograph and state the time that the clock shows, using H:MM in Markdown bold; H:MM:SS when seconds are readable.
**3:13**
